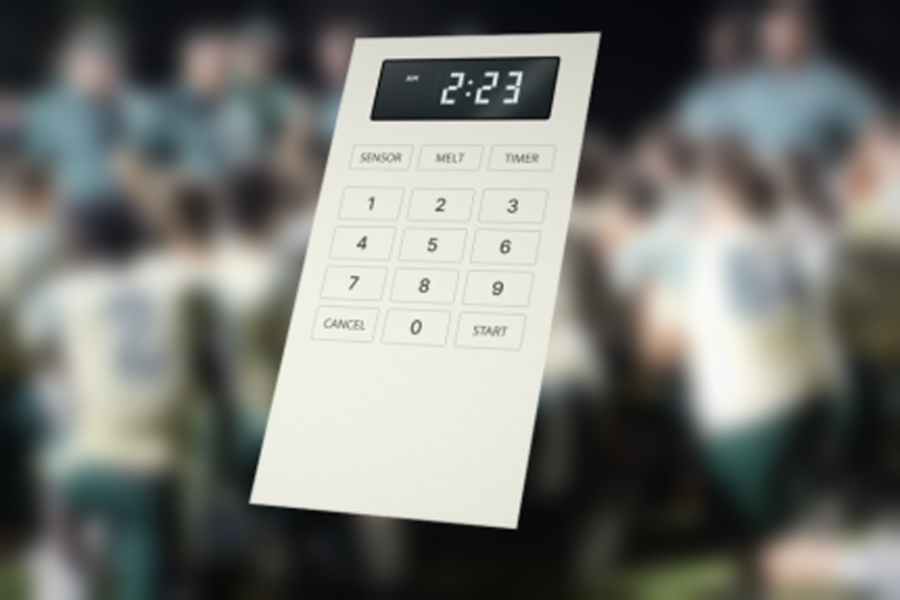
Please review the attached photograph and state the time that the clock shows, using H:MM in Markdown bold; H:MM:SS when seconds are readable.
**2:23**
